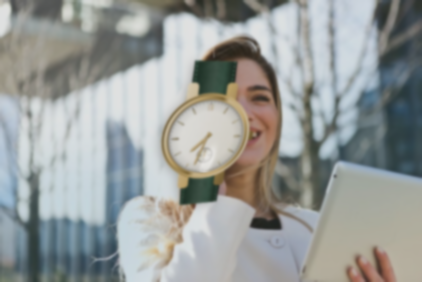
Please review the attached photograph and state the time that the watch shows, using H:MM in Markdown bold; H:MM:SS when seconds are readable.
**7:33**
